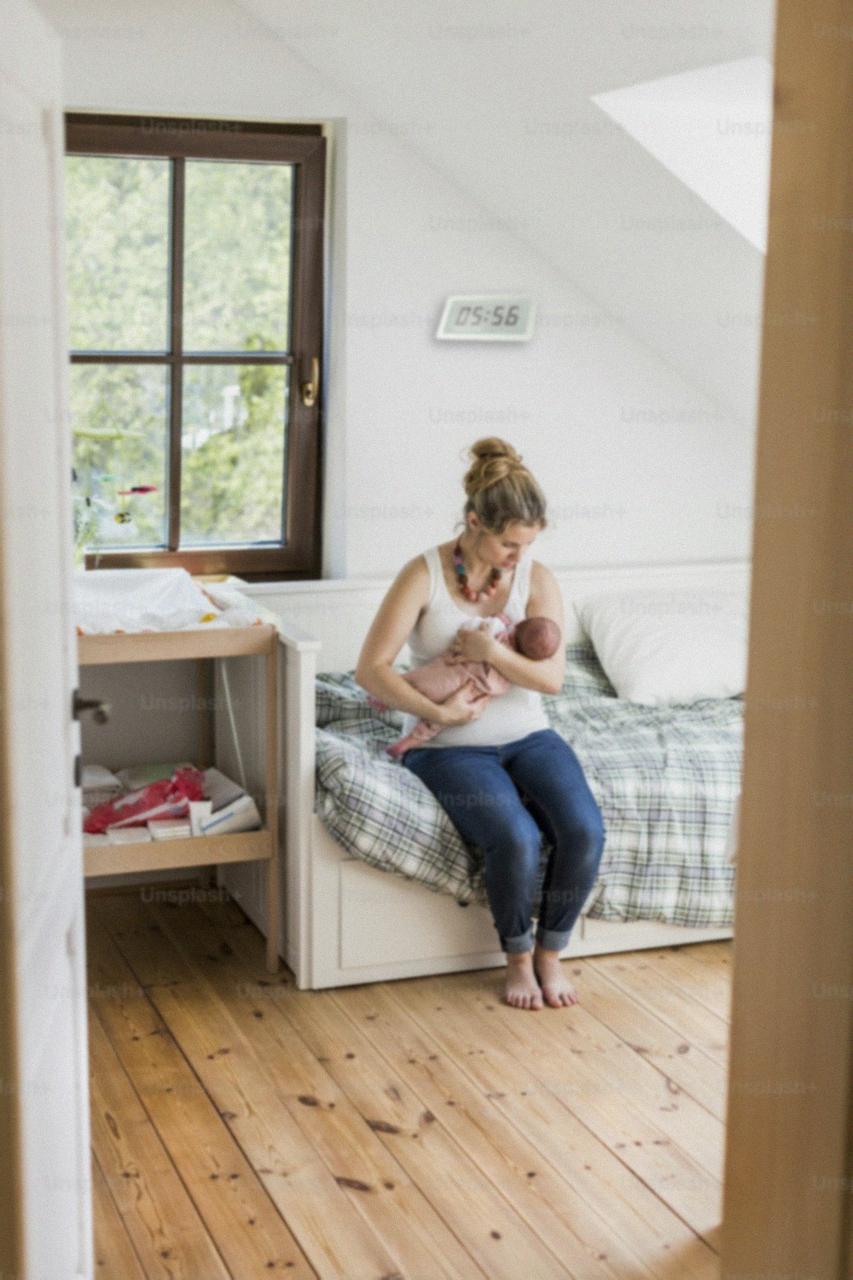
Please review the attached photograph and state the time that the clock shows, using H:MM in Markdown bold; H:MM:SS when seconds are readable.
**5:56**
